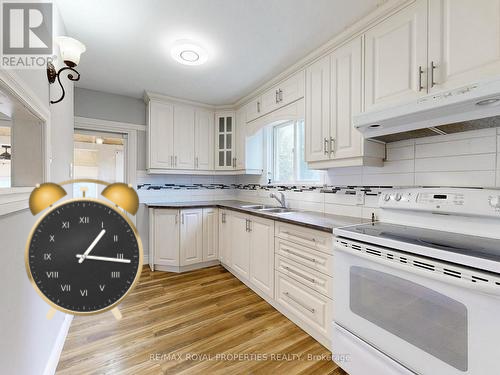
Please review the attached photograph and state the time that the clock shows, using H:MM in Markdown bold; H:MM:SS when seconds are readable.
**1:16**
